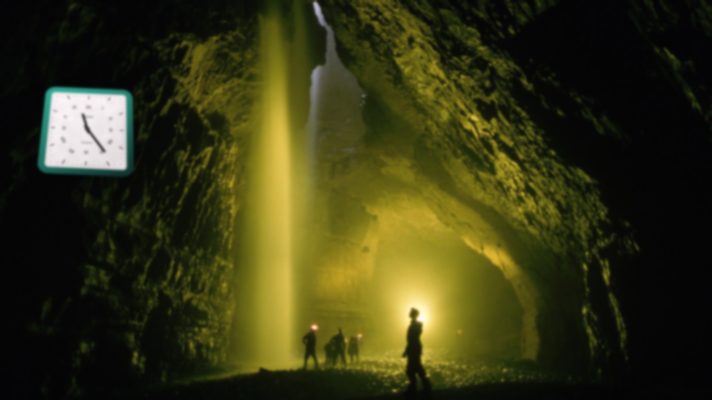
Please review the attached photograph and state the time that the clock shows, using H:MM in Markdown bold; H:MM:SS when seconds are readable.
**11:24**
